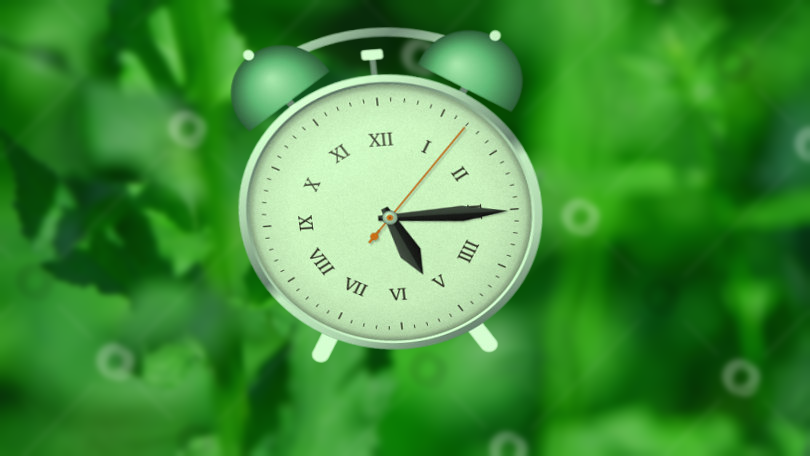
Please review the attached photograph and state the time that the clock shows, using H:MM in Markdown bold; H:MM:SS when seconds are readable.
**5:15:07**
